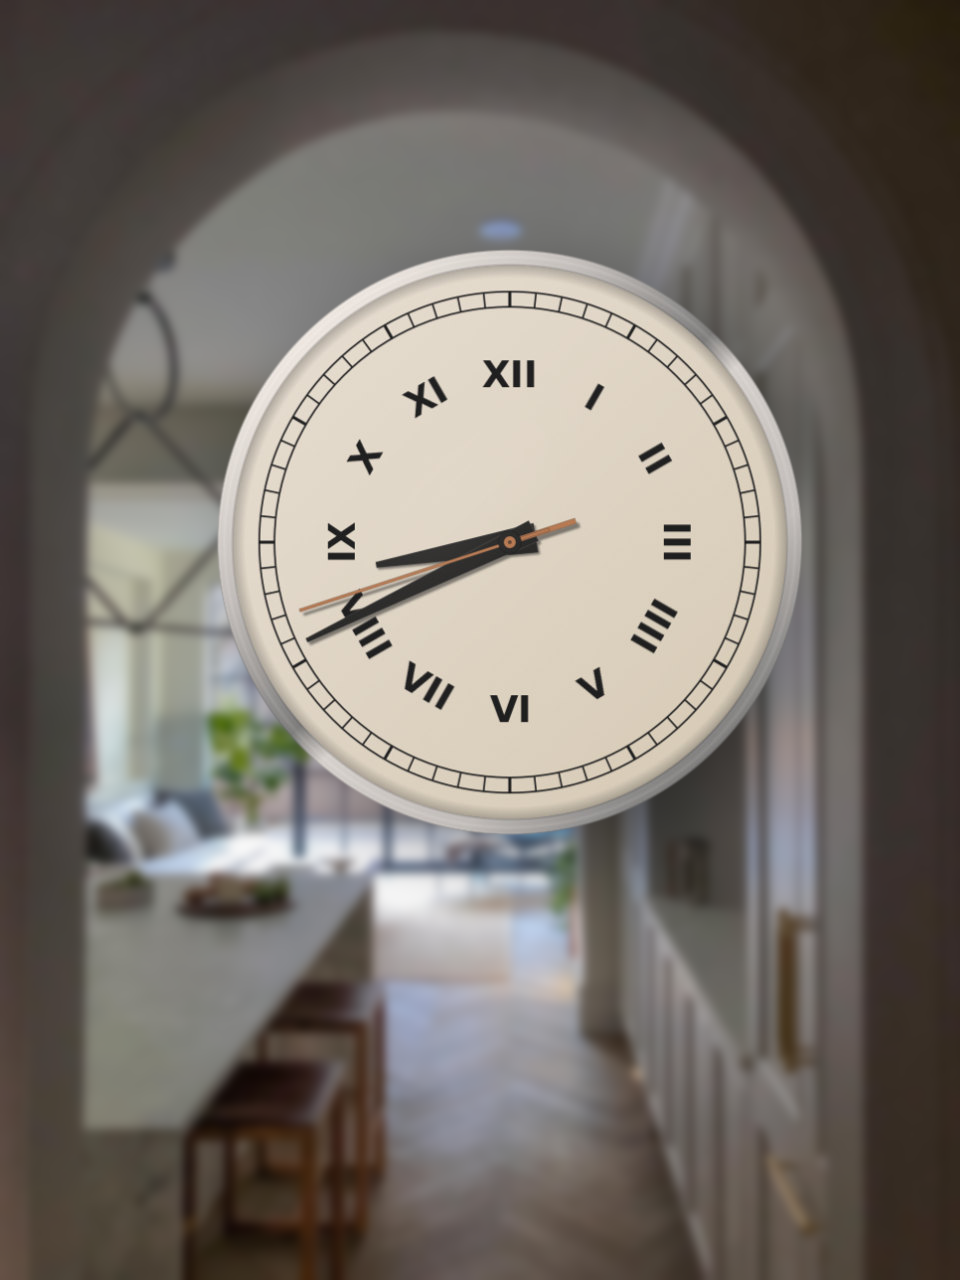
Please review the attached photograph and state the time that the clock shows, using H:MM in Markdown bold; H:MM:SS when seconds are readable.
**8:40:42**
